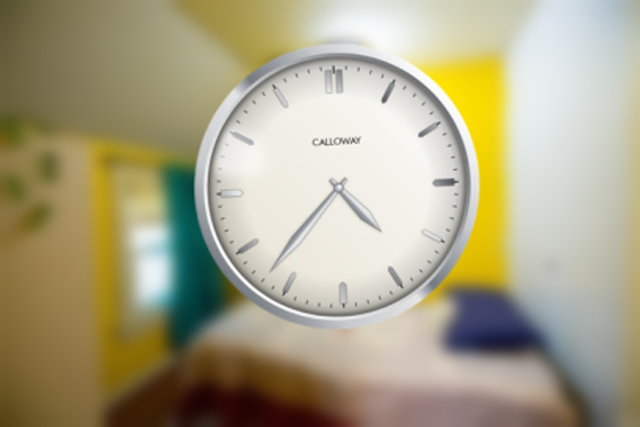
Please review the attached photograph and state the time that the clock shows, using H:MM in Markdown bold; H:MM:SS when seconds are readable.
**4:37**
